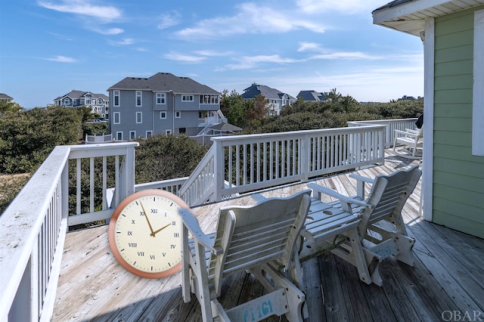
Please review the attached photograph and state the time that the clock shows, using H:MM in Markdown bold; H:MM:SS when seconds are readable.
**1:56**
